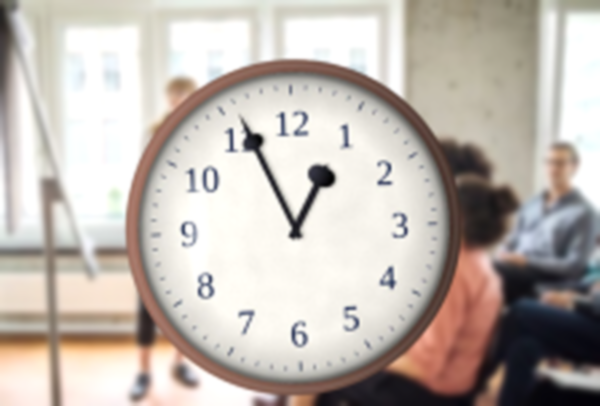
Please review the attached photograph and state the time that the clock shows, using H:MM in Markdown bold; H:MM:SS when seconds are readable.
**12:56**
